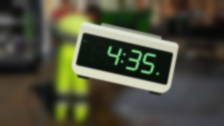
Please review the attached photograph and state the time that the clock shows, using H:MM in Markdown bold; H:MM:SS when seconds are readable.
**4:35**
